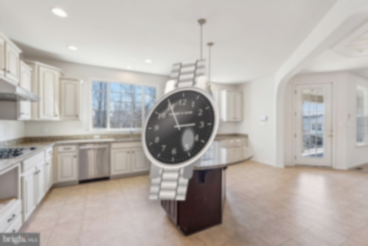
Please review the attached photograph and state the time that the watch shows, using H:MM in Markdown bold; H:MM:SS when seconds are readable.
**2:55**
